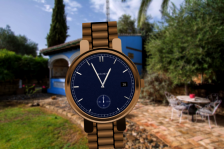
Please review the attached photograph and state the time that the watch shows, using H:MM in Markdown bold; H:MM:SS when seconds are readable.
**12:56**
